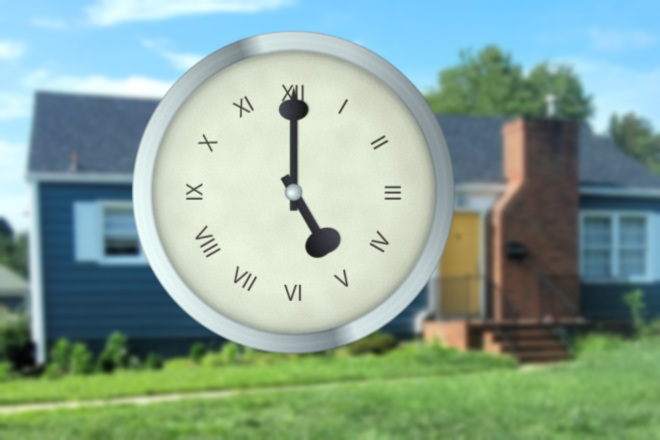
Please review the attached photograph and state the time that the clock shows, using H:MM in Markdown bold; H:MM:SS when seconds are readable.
**5:00**
